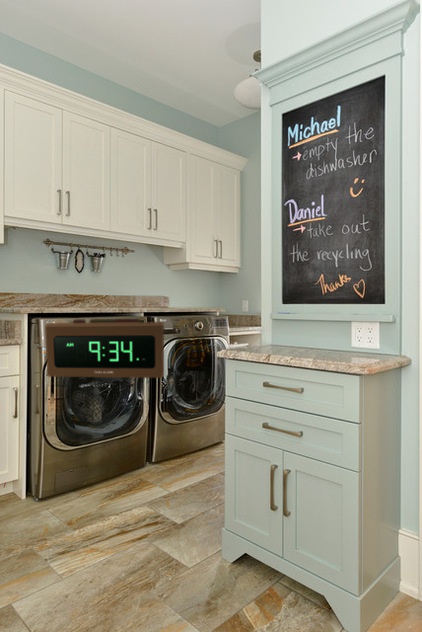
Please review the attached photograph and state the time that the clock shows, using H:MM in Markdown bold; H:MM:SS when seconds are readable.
**9:34**
